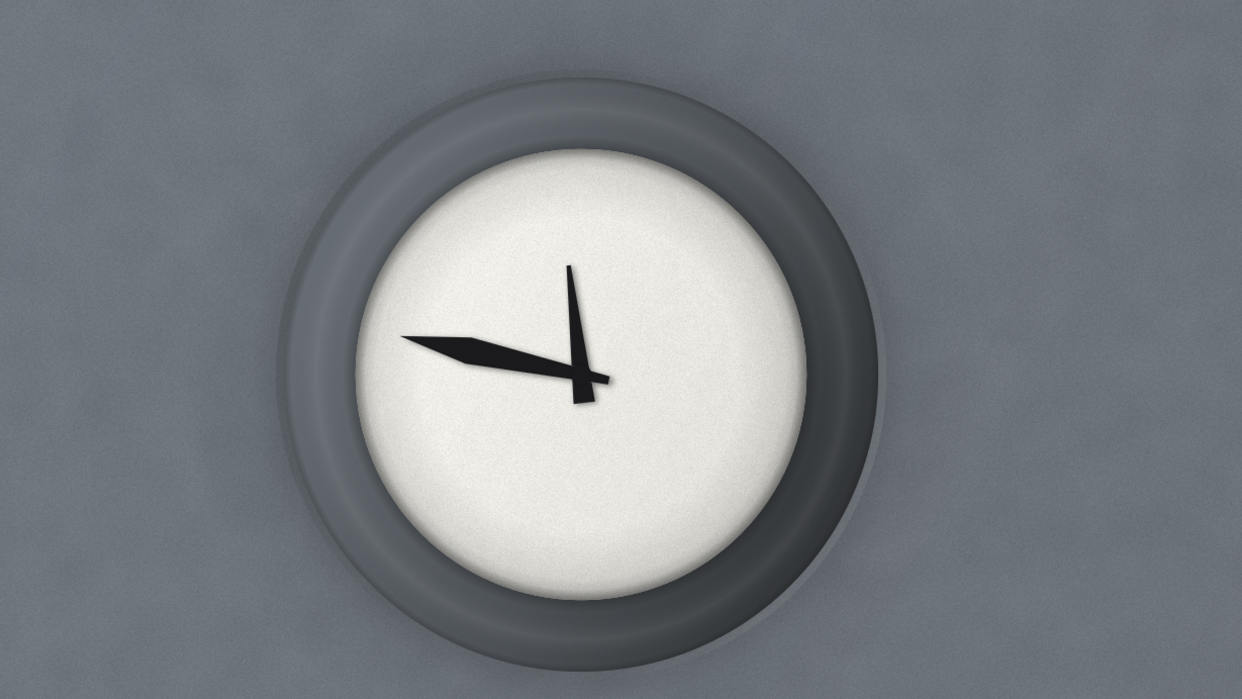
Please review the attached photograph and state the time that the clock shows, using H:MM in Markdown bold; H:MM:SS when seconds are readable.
**11:47**
